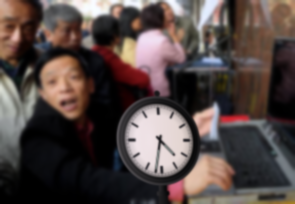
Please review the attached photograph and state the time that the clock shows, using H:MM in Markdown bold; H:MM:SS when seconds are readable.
**4:32**
